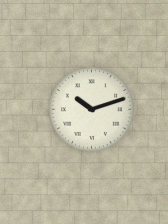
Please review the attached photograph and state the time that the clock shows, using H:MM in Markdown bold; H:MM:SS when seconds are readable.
**10:12**
